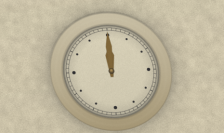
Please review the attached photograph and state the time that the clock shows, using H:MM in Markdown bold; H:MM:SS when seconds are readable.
**12:00**
